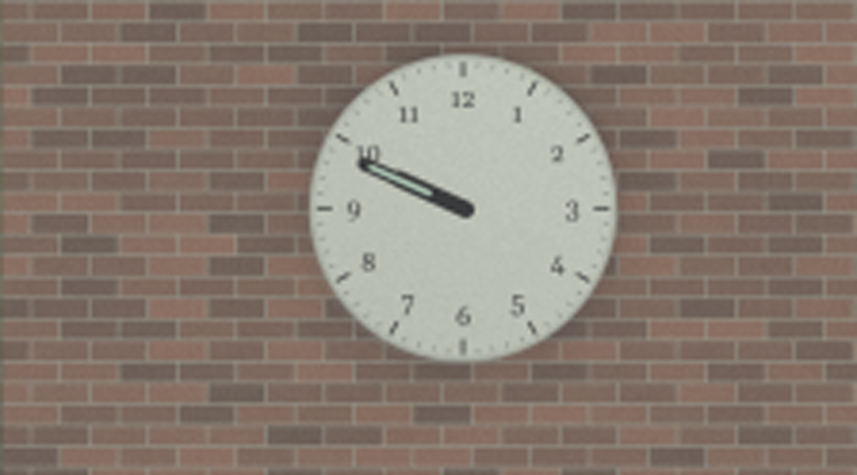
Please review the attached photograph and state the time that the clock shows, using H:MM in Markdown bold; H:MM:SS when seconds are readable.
**9:49**
